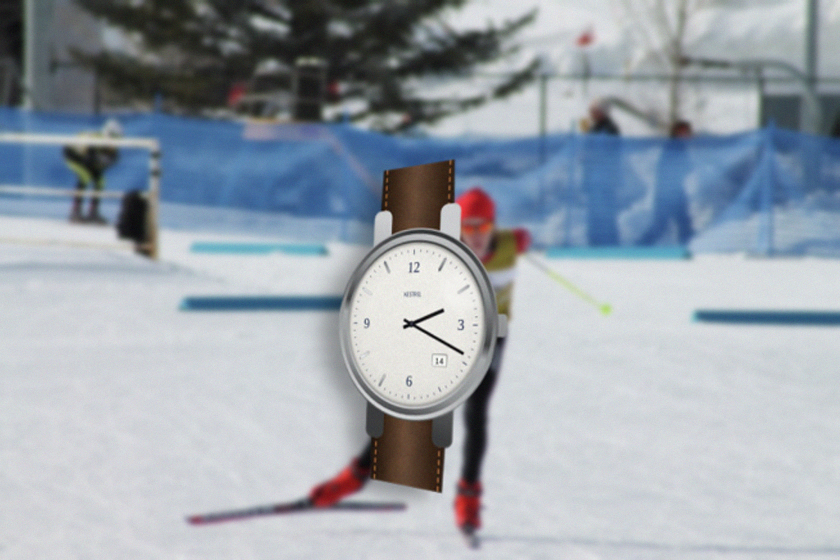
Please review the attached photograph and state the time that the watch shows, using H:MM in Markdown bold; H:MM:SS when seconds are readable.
**2:19**
